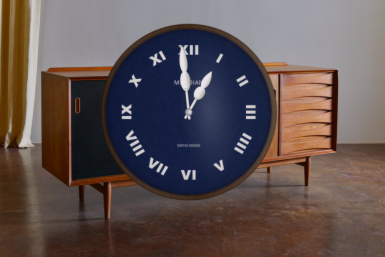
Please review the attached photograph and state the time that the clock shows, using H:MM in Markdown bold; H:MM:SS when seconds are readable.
**12:59**
